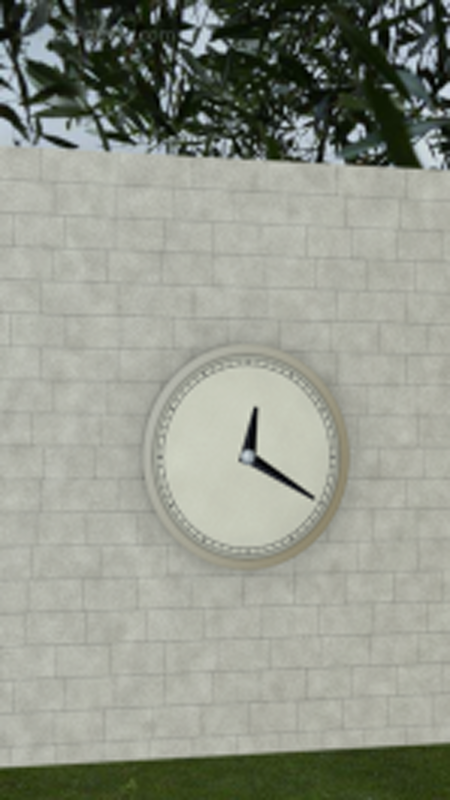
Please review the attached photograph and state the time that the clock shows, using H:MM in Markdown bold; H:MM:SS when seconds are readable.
**12:20**
